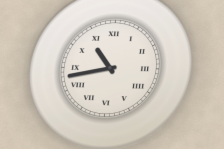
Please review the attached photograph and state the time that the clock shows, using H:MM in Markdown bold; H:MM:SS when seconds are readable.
**10:43**
